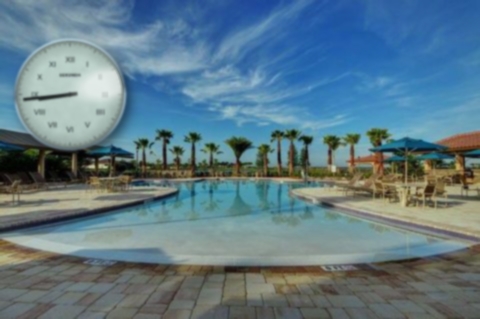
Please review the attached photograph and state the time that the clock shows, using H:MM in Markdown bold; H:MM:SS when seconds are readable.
**8:44**
